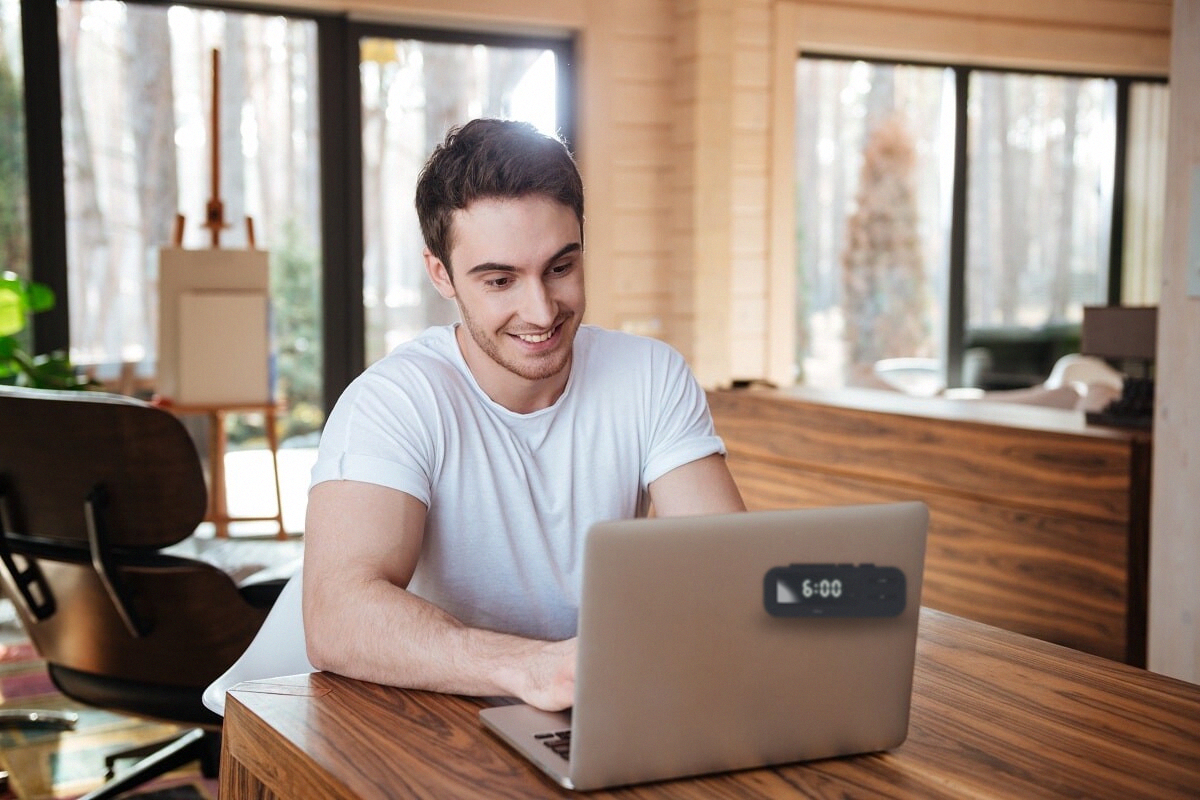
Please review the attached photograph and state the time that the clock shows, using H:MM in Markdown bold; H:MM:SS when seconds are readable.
**6:00**
